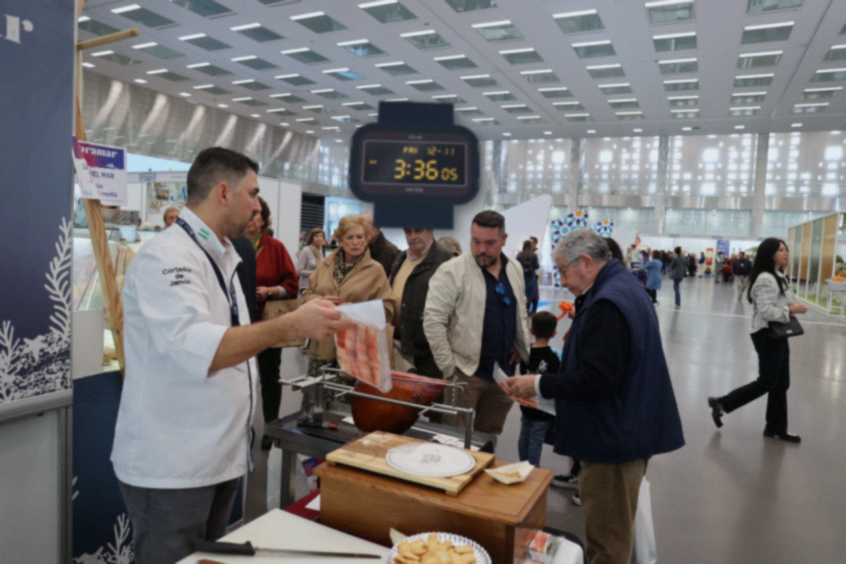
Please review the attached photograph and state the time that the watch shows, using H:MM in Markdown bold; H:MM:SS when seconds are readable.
**3:36**
